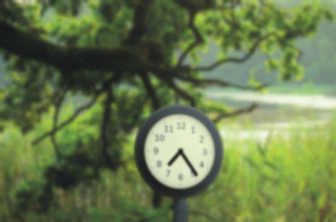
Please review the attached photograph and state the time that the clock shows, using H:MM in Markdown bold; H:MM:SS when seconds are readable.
**7:24**
